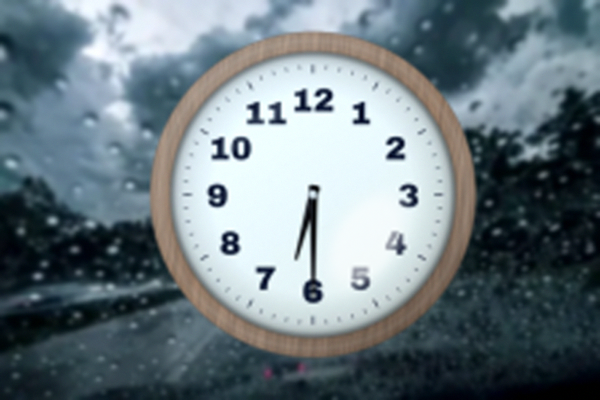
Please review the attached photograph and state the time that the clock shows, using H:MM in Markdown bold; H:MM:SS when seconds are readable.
**6:30**
